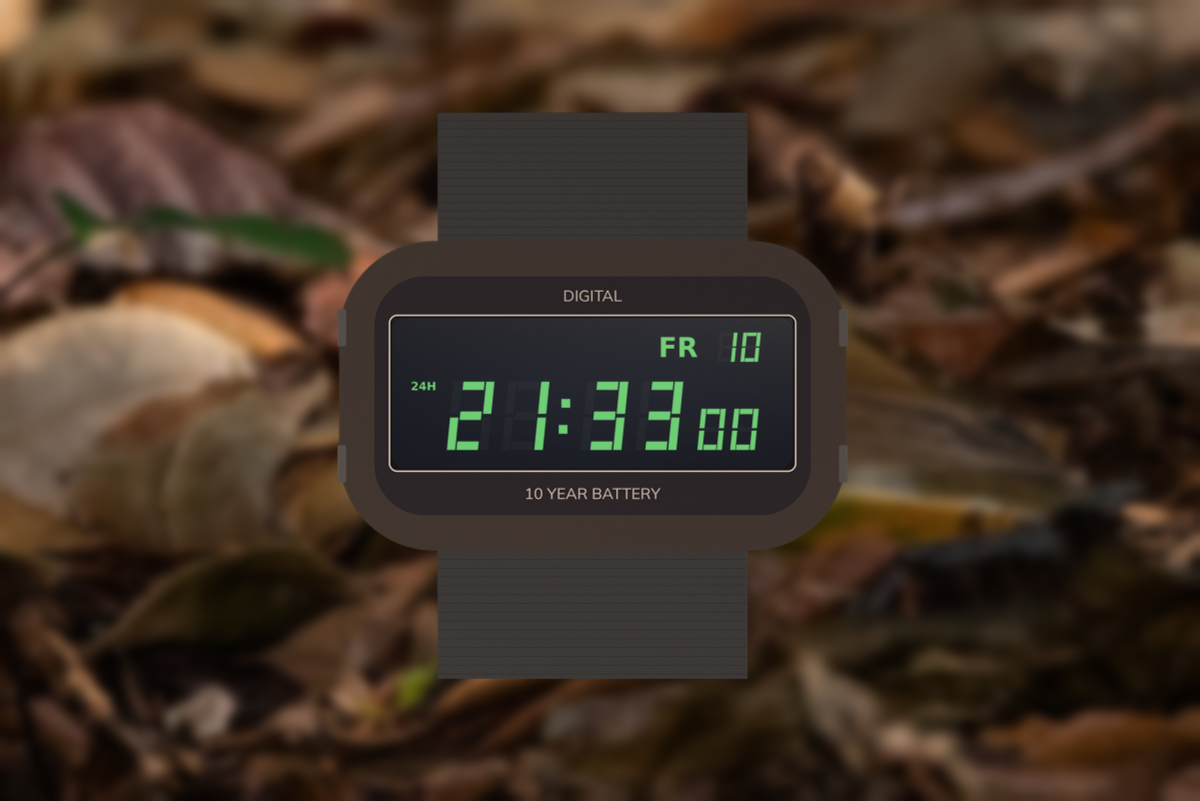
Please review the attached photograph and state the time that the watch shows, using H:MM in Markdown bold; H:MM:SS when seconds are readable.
**21:33:00**
